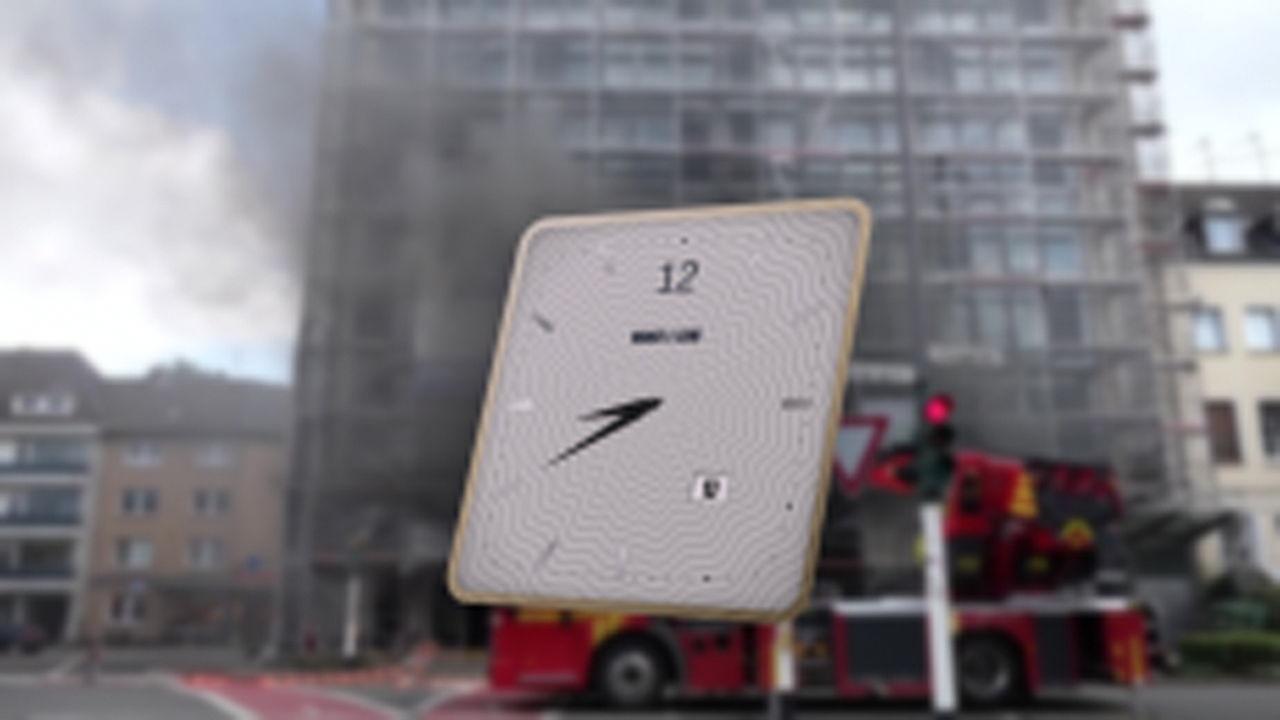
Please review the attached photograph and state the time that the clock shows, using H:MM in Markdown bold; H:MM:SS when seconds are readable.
**8:40**
